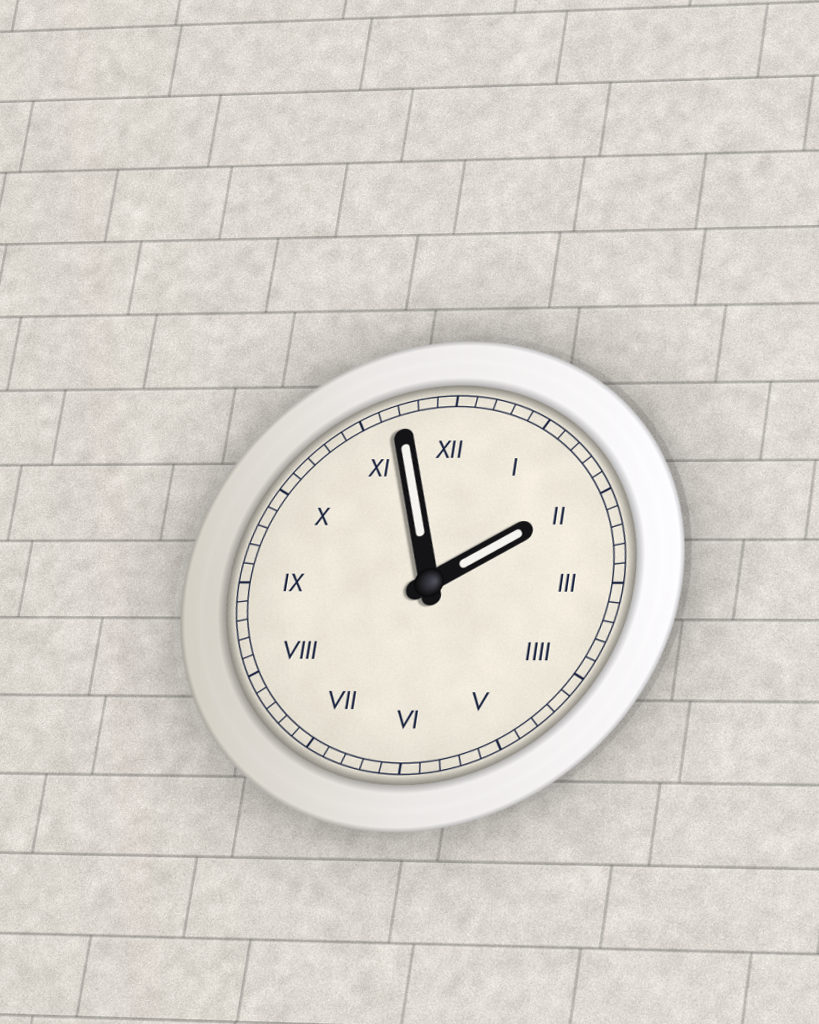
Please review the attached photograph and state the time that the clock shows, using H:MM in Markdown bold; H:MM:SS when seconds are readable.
**1:57**
